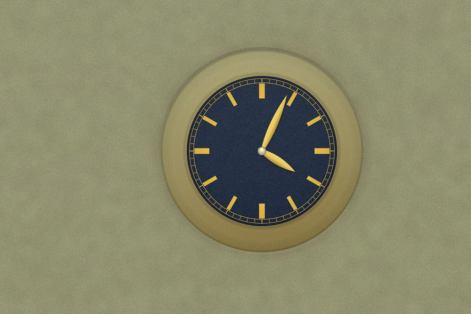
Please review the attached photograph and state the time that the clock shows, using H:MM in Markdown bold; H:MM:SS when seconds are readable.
**4:04**
